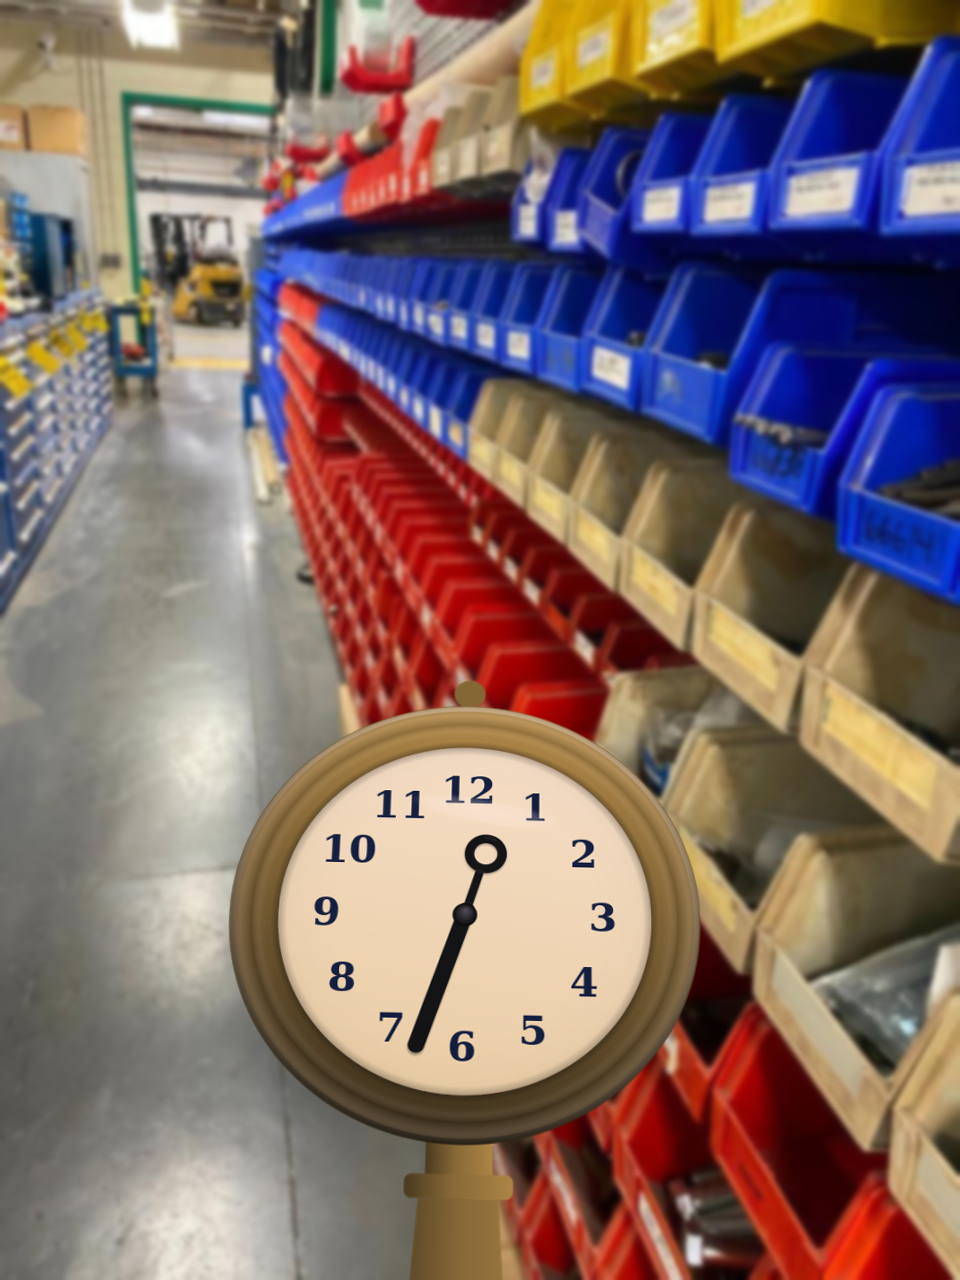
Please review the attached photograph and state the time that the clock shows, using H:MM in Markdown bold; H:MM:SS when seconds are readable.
**12:33**
